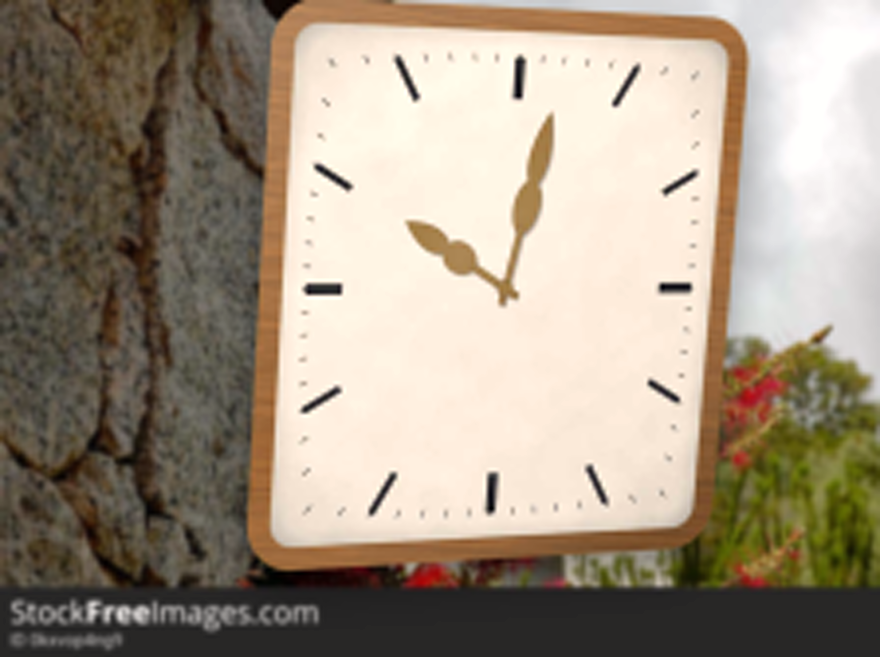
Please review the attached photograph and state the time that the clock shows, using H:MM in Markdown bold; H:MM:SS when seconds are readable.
**10:02**
